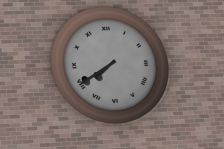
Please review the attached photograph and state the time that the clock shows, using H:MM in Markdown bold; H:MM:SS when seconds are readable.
**7:40**
